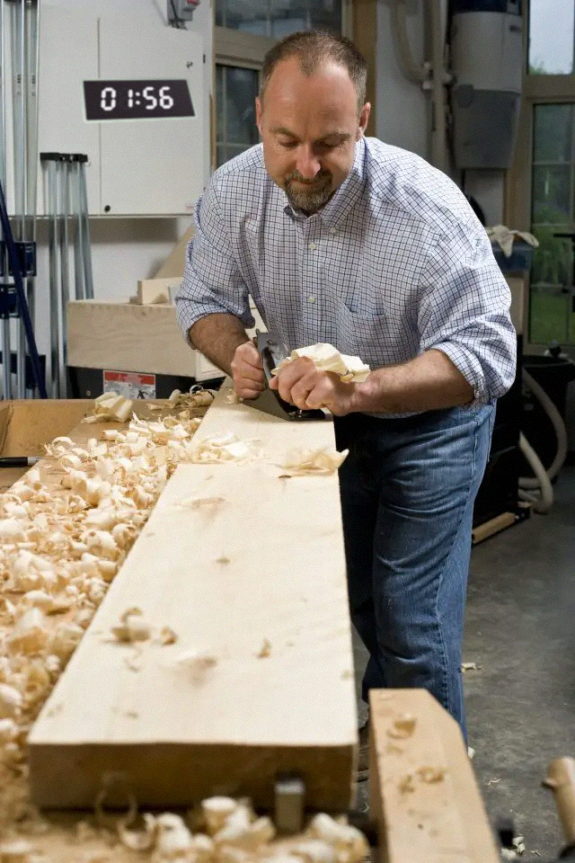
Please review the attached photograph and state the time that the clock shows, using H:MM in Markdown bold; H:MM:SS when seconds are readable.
**1:56**
